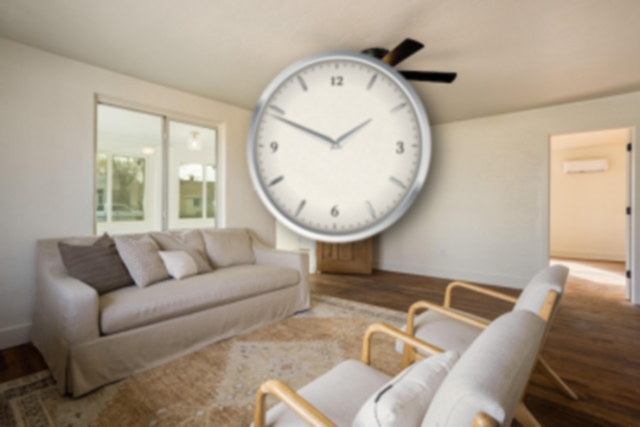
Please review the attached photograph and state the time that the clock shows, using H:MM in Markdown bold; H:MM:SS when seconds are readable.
**1:49**
